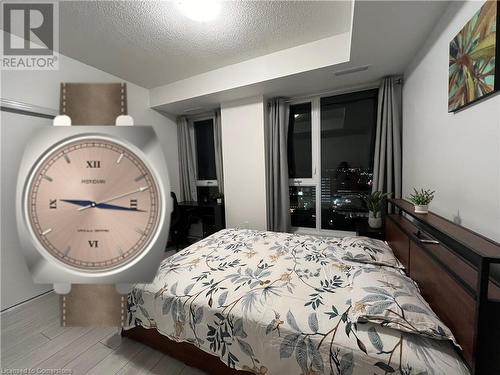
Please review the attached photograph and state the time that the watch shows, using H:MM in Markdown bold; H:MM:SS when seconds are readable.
**9:16:12**
